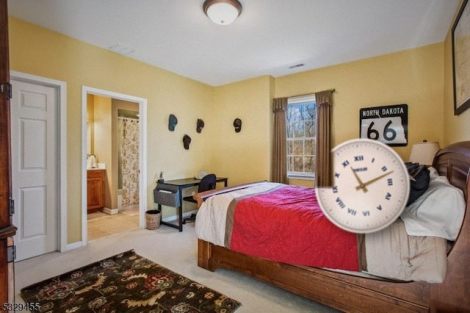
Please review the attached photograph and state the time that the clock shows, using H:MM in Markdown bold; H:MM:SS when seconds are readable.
**11:12**
